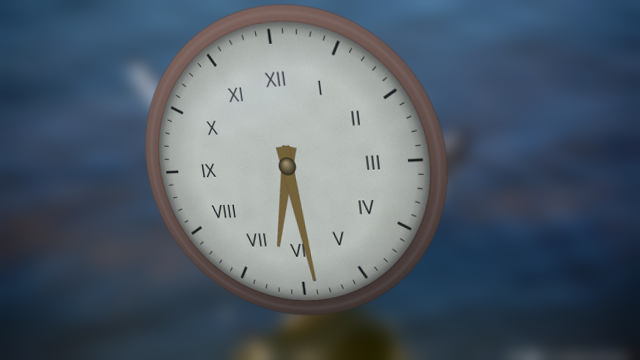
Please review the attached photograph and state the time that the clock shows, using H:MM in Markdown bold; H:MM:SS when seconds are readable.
**6:29**
